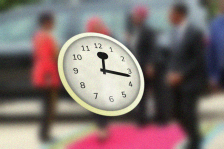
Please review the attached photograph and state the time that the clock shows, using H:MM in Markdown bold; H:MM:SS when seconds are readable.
**12:17**
